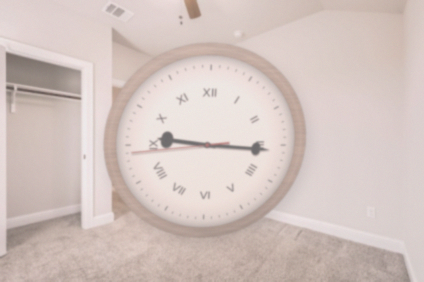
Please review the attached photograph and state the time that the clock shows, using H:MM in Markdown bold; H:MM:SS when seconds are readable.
**9:15:44**
